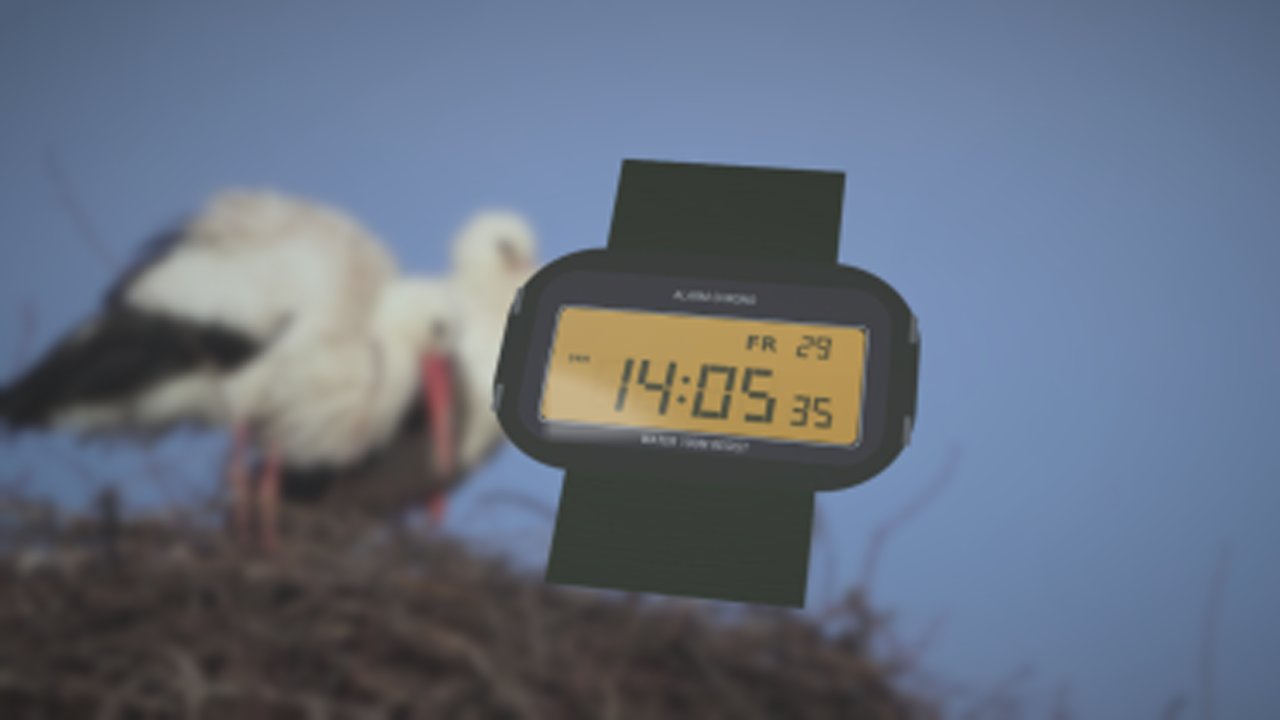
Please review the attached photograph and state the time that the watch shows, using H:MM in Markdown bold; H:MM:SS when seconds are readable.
**14:05:35**
